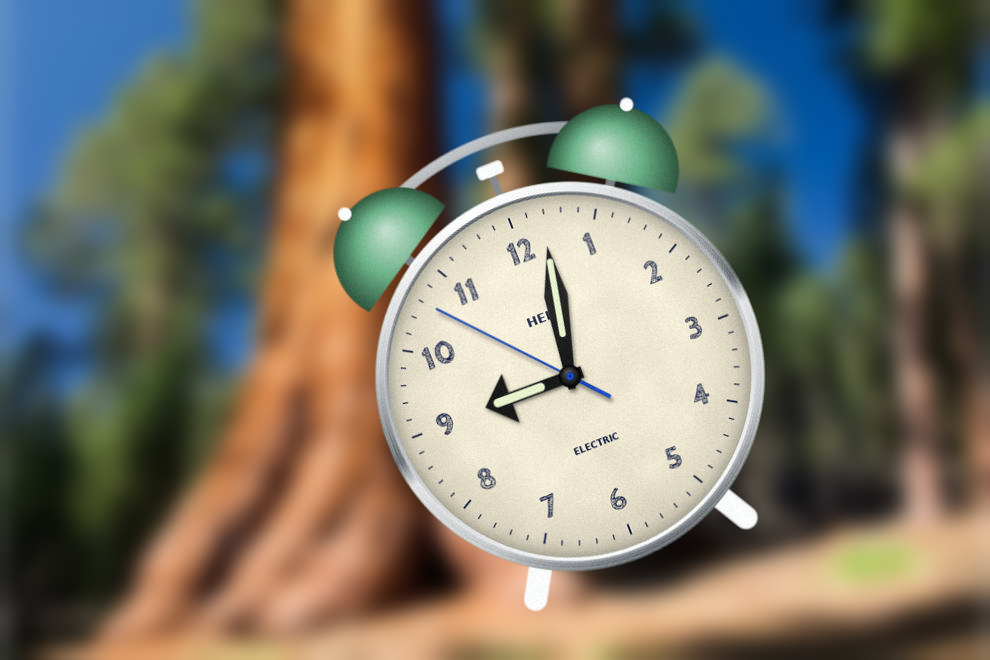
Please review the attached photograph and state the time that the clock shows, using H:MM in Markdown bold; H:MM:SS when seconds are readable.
**9:01:53**
